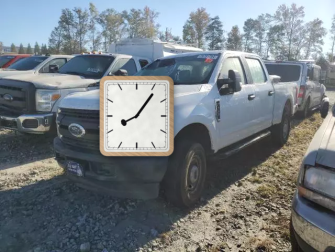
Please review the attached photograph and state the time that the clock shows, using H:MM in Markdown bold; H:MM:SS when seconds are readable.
**8:06**
